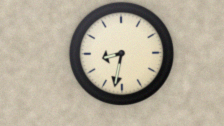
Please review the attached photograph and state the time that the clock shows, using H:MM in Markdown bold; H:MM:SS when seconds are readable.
**8:32**
